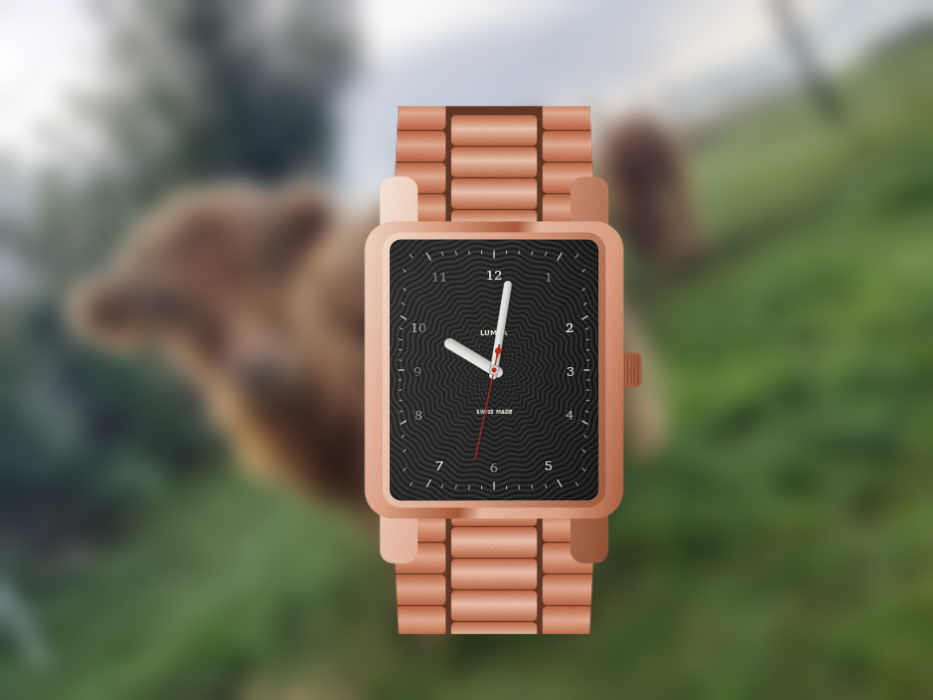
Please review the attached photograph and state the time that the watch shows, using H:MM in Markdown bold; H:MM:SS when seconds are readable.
**10:01:32**
